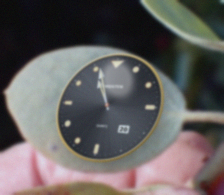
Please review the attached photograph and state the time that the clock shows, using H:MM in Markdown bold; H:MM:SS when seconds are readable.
**10:56**
